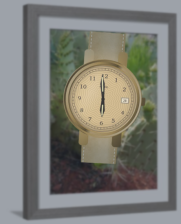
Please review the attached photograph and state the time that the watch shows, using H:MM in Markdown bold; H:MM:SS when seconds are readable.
**5:59**
